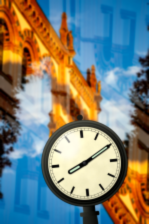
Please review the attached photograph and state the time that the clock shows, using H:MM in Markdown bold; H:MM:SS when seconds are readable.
**8:10**
